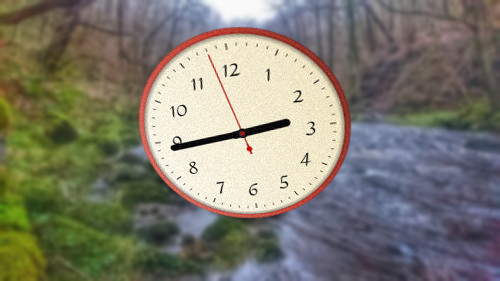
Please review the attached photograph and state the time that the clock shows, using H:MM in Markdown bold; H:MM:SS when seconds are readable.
**2:43:58**
